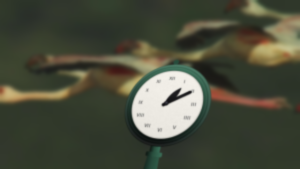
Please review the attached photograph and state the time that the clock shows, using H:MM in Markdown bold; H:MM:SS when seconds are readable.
**1:10**
